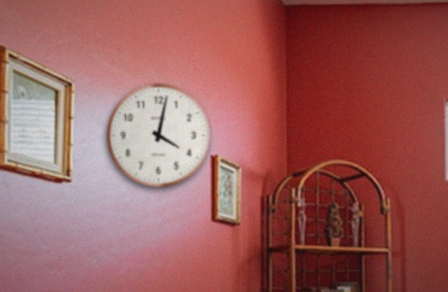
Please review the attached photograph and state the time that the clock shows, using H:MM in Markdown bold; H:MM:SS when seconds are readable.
**4:02**
